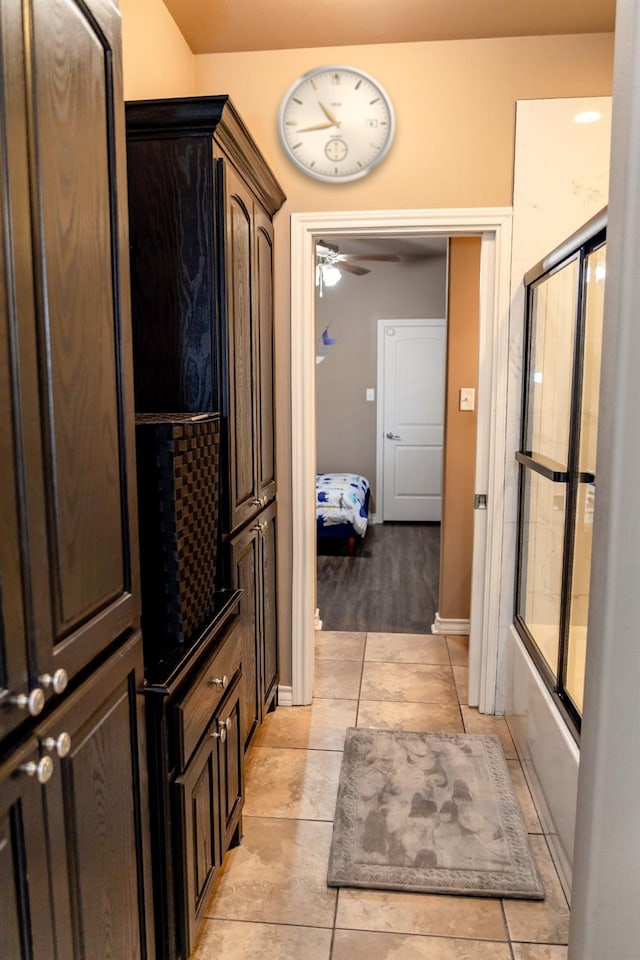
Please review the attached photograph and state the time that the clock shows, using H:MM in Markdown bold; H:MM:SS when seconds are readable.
**10:43**
